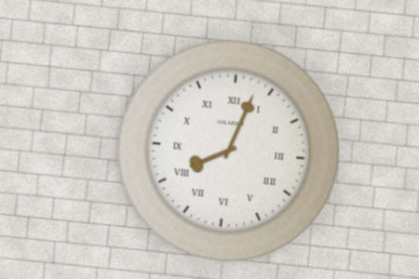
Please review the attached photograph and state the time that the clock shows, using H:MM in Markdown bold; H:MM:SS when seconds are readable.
**8:03**
